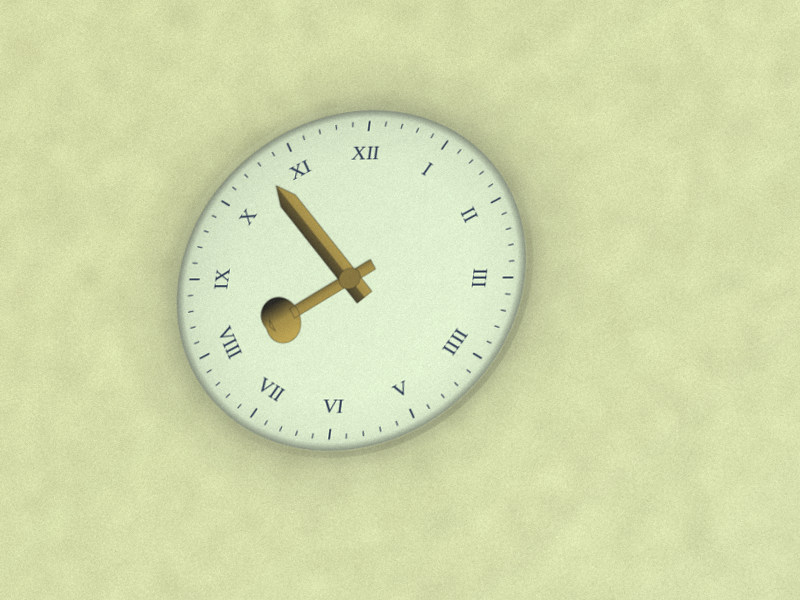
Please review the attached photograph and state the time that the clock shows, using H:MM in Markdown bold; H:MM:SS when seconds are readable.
**7:53**
